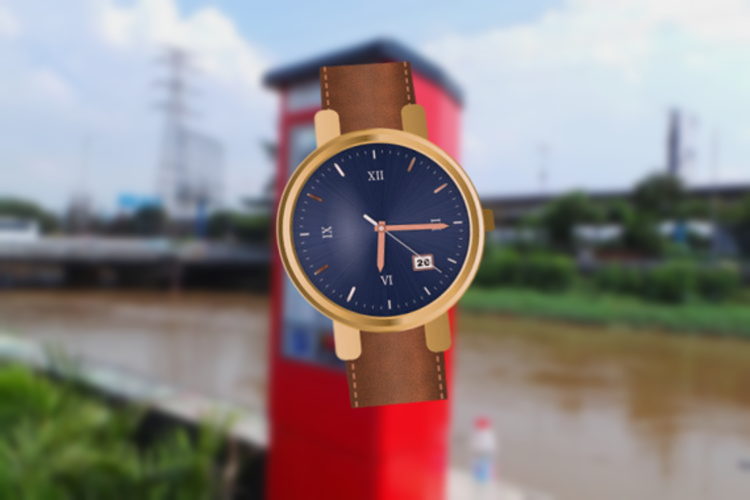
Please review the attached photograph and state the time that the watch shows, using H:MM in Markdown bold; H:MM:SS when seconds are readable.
**6:15:22**
